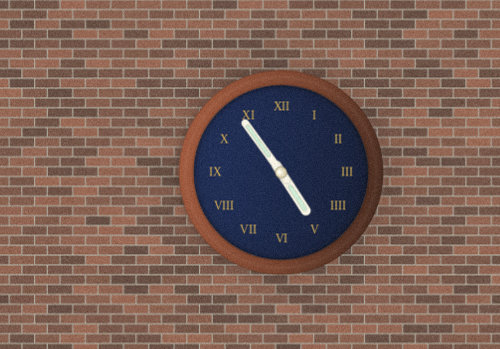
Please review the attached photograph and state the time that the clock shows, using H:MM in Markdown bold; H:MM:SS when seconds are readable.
**4:54**
